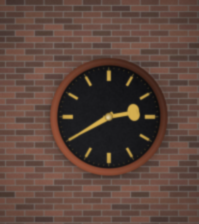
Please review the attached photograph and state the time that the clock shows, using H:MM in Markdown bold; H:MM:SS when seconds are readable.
**2:40**
